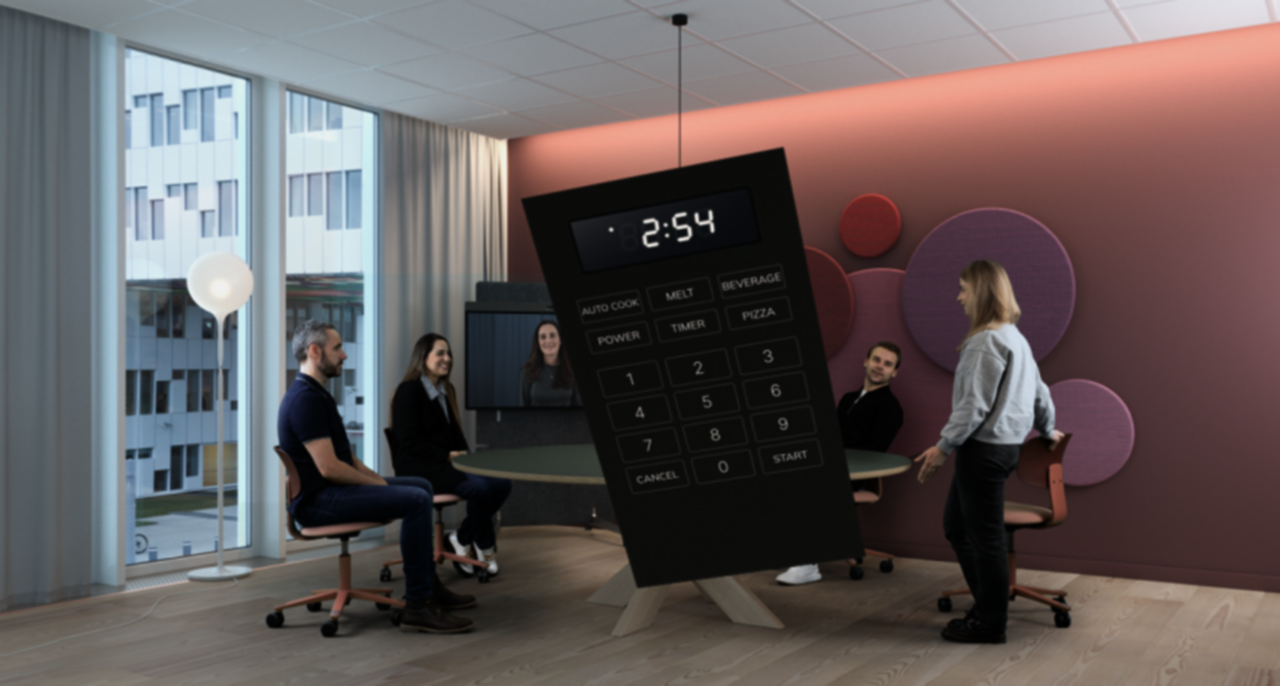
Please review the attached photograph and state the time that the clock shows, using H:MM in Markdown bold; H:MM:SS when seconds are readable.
**2:54**
